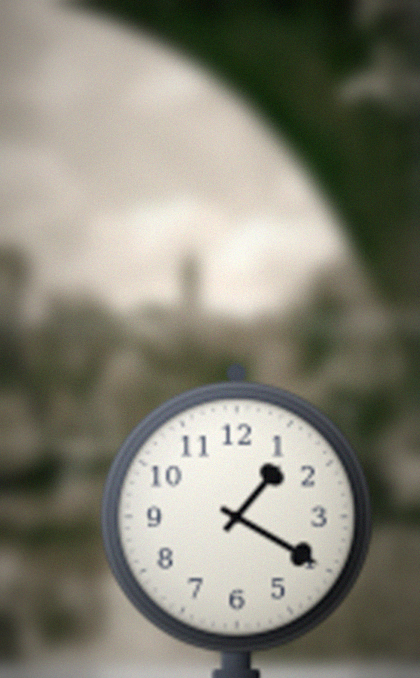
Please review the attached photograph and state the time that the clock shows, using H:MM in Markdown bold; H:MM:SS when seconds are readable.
**1:20**
